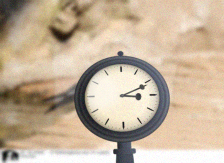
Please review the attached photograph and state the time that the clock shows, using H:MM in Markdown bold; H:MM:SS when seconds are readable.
**3:11**
